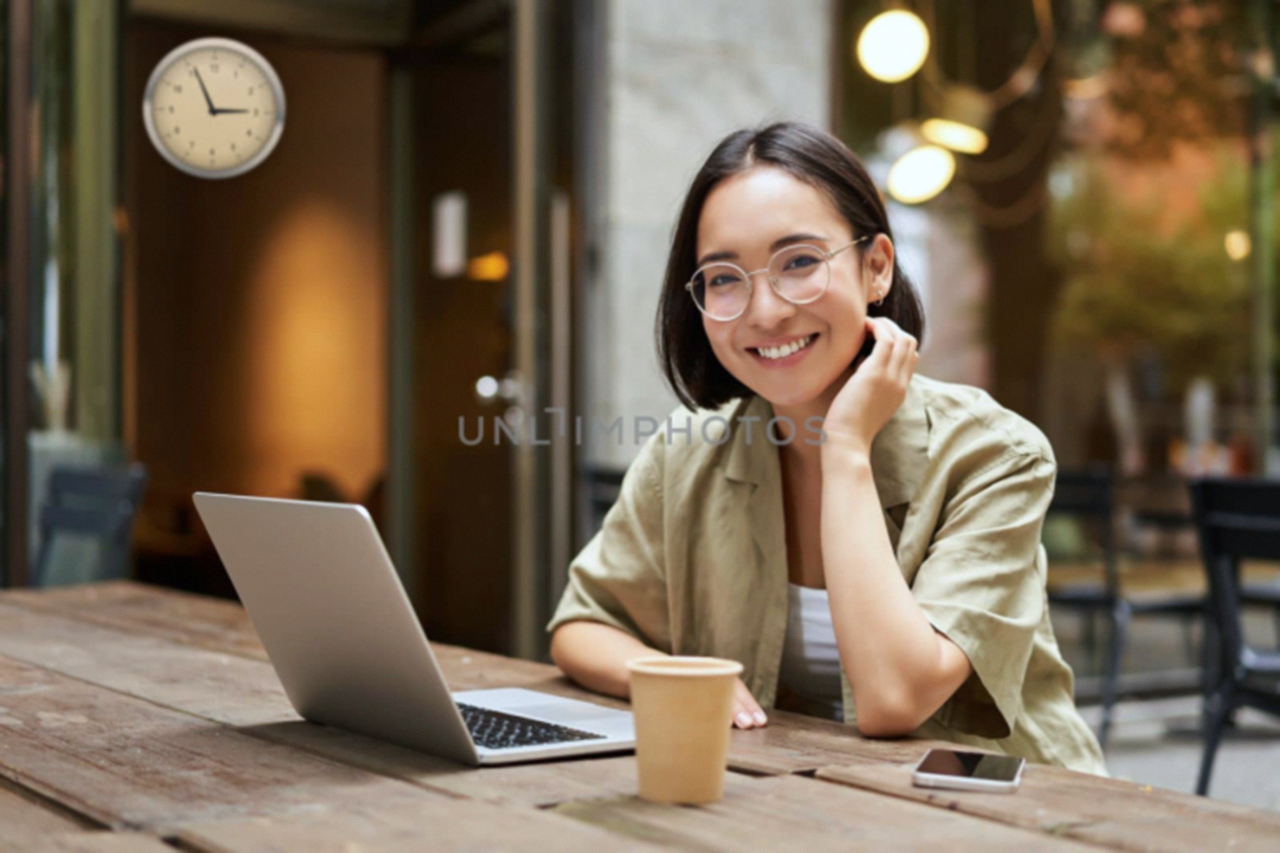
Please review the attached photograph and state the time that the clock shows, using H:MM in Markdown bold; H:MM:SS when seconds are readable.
**2:56**
